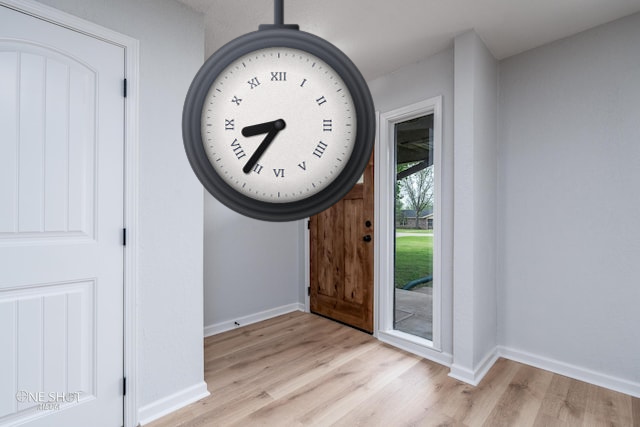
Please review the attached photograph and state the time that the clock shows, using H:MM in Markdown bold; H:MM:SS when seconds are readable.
**8:36**
